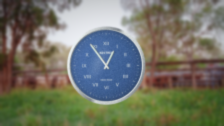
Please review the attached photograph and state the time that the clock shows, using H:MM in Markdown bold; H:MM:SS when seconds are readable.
**12:54**
